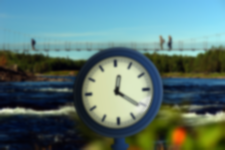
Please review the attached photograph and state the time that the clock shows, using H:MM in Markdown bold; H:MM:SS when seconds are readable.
**12:21**
